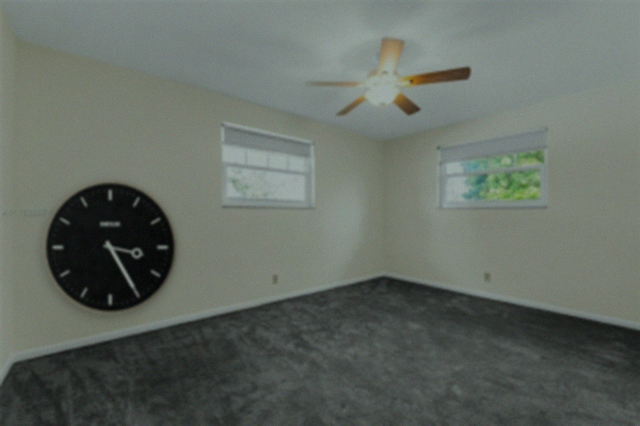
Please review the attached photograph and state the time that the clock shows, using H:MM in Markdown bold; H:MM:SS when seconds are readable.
**3:25**
